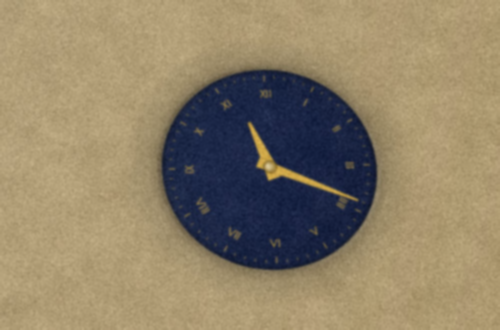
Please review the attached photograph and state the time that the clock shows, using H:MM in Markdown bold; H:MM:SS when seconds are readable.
**11:19**
